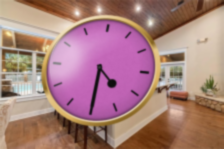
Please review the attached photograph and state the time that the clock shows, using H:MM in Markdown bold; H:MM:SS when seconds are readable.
**4:30**
